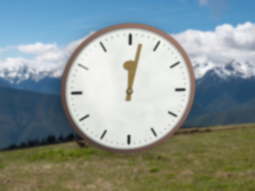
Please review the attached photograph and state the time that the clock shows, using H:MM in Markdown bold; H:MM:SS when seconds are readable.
**12:02**
